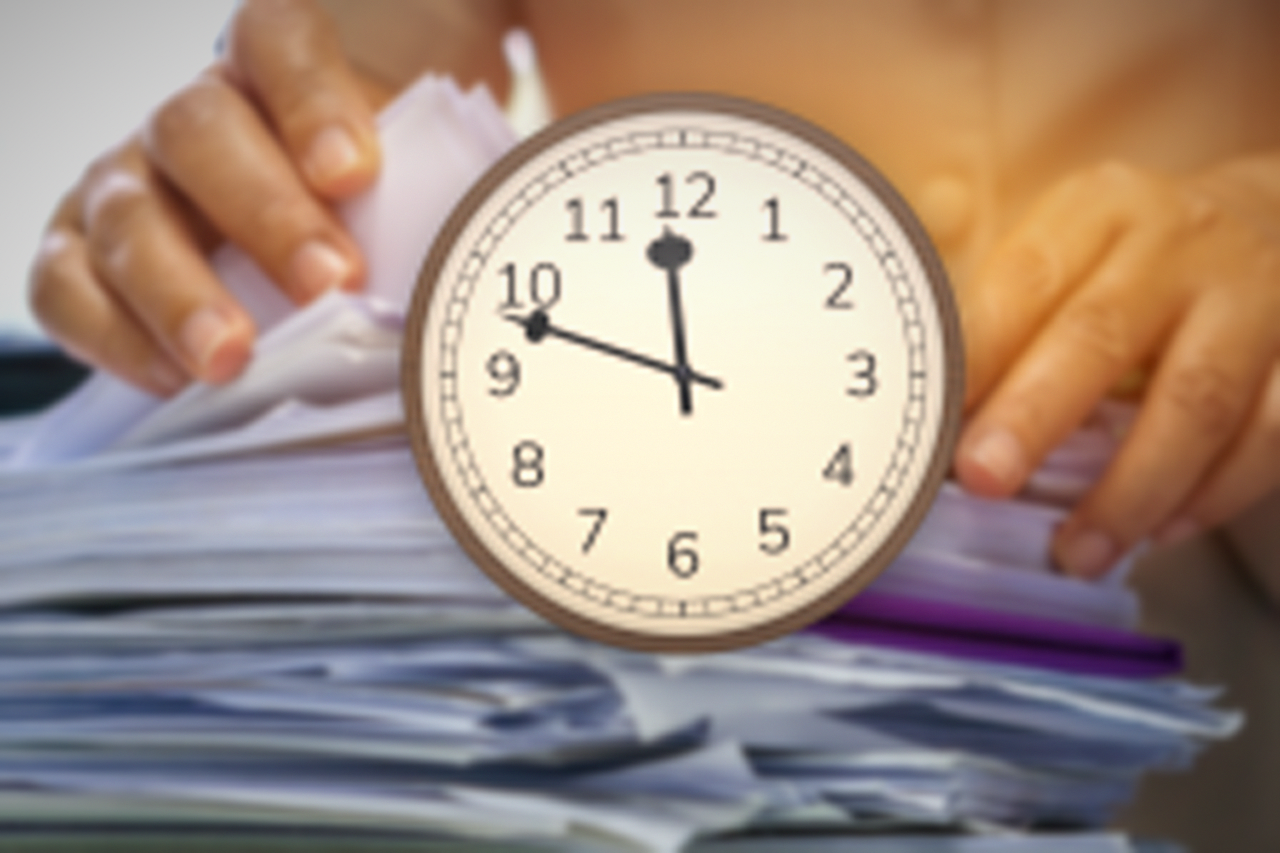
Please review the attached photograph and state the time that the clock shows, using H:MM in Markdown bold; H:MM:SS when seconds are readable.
**11:48**
